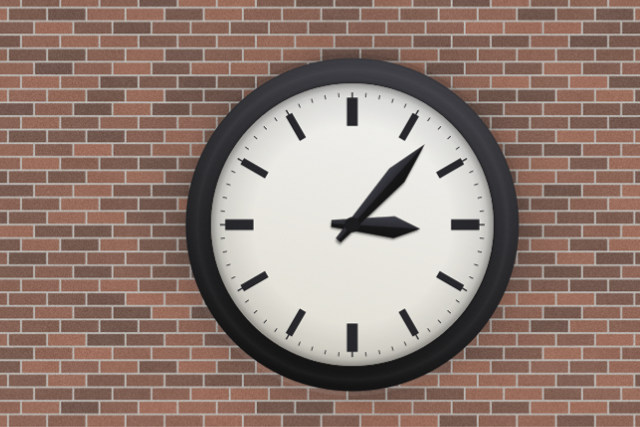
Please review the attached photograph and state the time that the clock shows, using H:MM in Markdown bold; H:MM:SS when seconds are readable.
**3:07**
